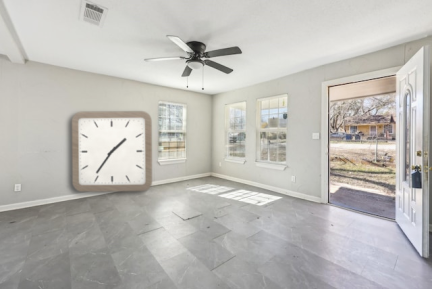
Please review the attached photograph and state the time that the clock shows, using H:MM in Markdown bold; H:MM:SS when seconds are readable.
**1:36**
